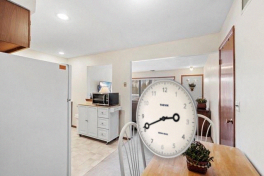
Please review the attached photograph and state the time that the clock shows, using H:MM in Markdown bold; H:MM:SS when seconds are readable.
**2:41**
